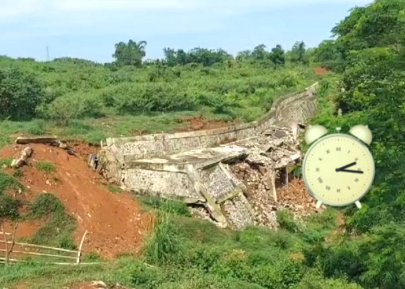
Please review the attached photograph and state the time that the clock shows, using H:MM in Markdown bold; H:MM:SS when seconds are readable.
**2:16**
